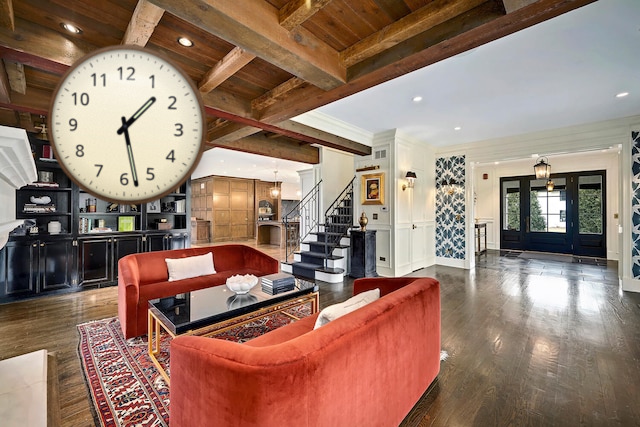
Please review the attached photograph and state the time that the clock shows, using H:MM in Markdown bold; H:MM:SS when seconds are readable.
**1:28**
